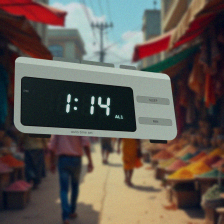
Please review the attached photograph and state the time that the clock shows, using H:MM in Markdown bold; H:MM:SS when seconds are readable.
**1:14**
